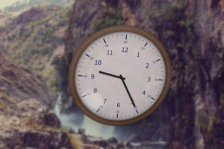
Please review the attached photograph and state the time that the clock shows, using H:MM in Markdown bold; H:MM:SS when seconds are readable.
**9:25**
